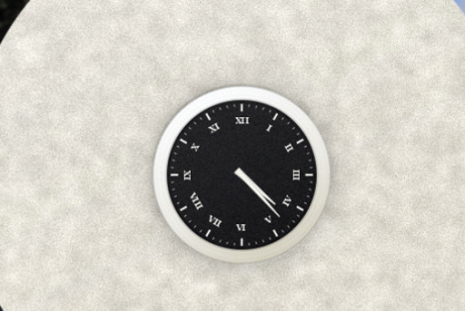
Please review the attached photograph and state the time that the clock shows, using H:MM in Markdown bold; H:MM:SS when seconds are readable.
**4:23**
